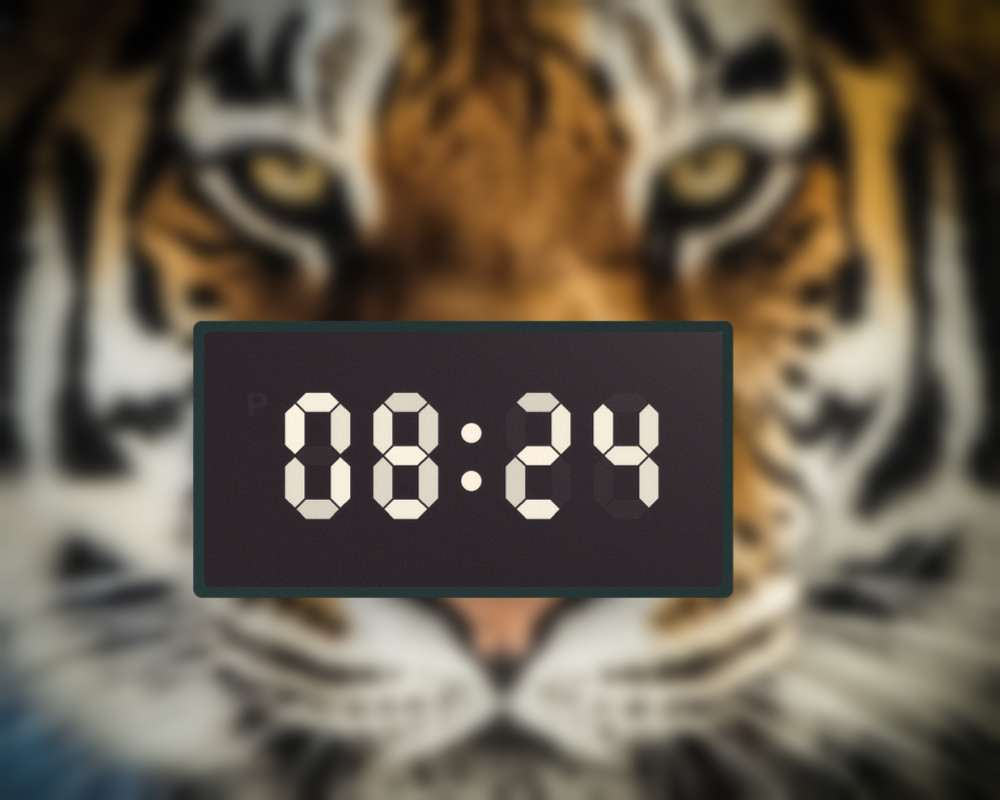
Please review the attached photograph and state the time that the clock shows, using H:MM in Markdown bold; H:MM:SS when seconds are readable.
**8:24**
